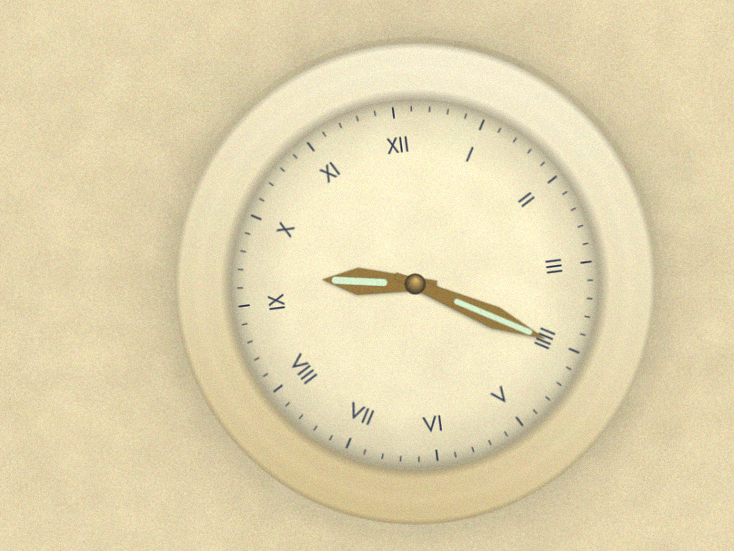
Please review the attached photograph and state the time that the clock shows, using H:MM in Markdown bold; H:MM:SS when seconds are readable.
**9:20**
